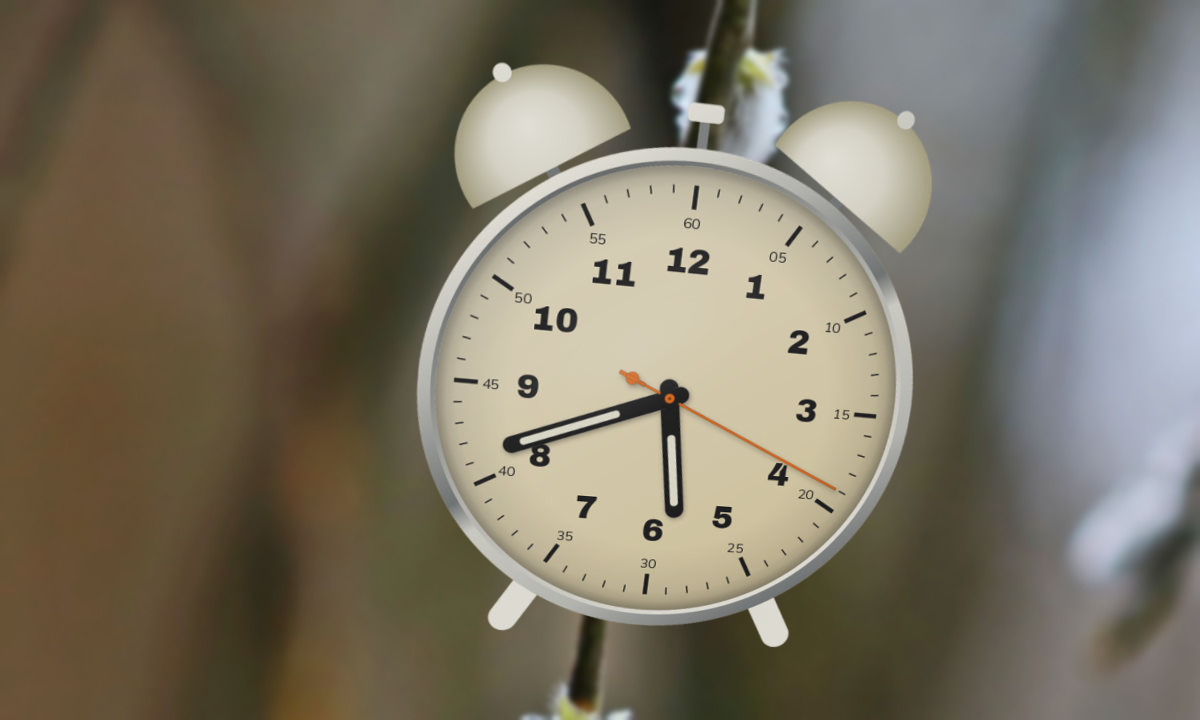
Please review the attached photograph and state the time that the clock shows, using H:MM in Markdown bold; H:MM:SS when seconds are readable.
**5:41:19**
